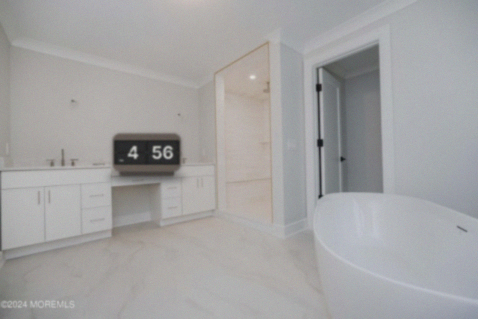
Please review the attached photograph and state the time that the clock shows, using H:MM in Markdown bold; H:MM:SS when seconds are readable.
**4:56**
